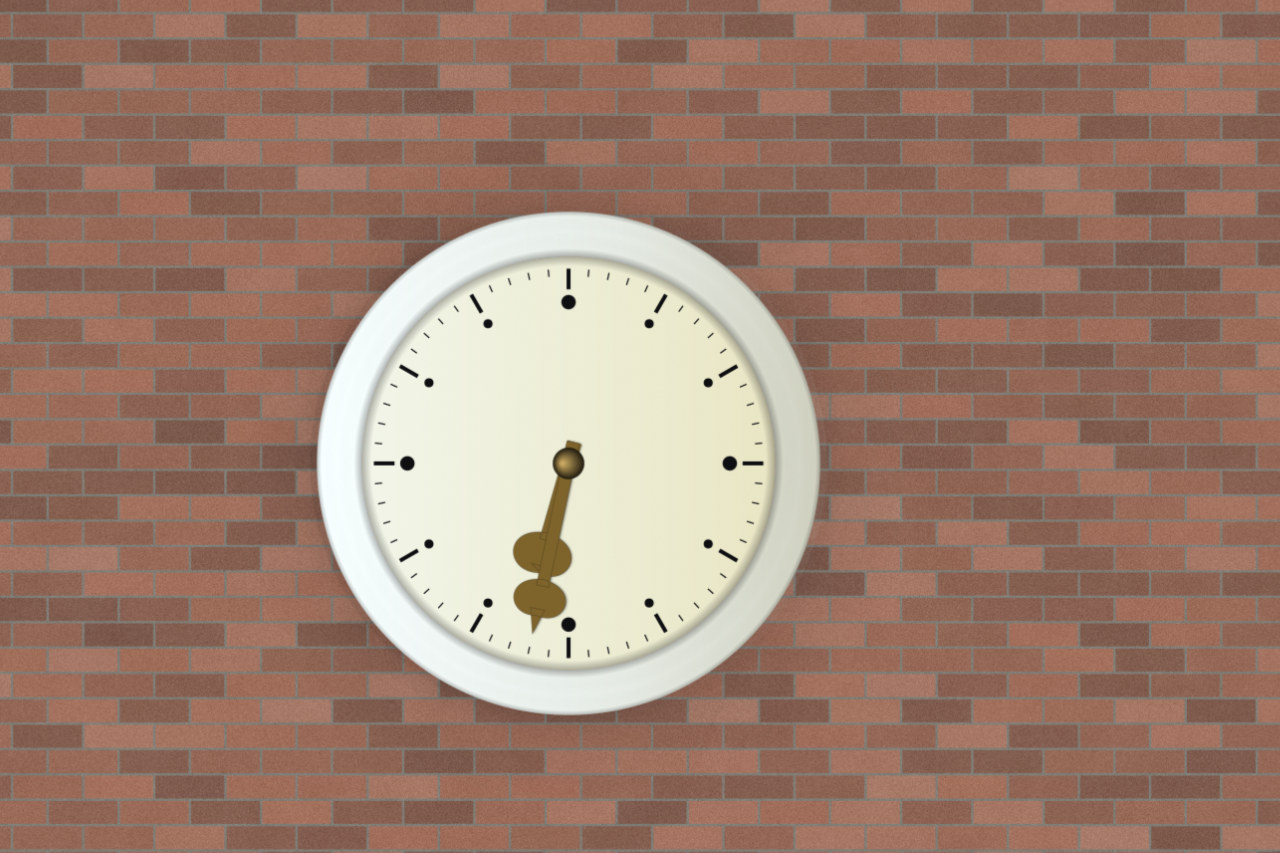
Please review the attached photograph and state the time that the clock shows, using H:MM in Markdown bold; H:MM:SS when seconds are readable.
**6:32**
